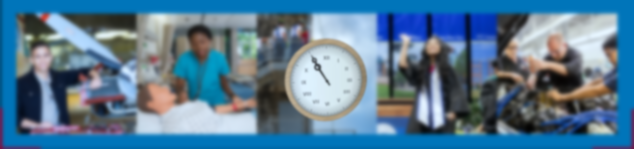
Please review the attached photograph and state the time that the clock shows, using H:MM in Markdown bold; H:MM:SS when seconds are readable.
**10:55**
